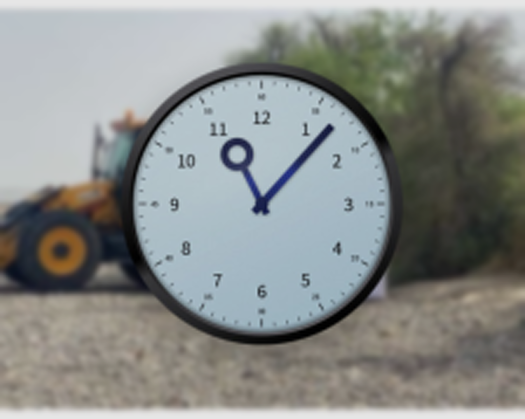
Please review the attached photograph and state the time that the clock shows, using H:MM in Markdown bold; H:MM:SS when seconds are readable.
**11:07**
